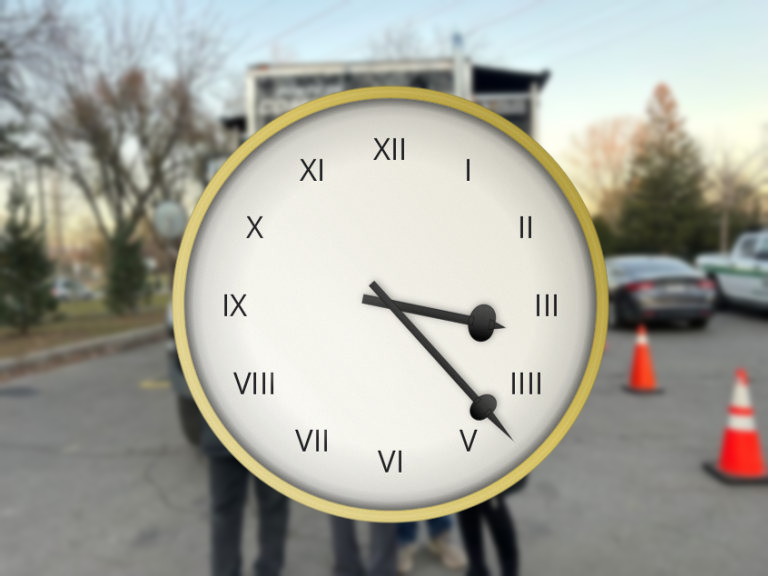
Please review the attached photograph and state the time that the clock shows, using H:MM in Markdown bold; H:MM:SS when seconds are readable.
**3:23**
